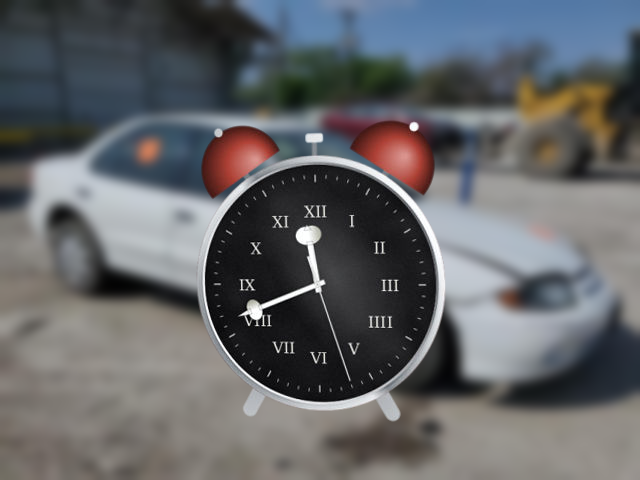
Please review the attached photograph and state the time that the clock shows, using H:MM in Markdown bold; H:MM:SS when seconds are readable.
**11:41:27**
